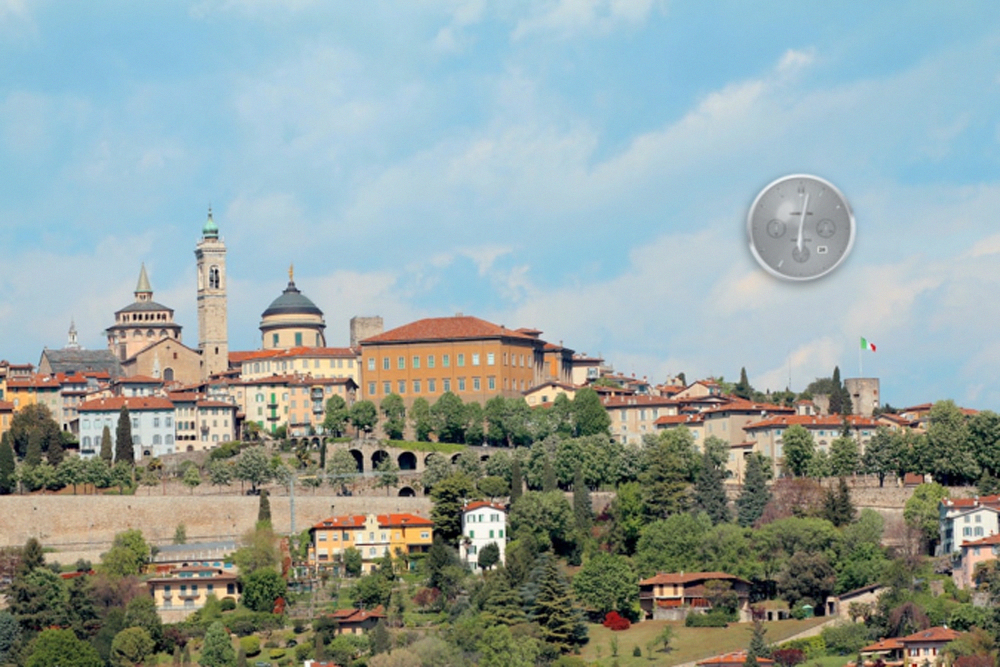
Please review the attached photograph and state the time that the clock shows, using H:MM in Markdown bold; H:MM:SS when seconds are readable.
**6:02**
